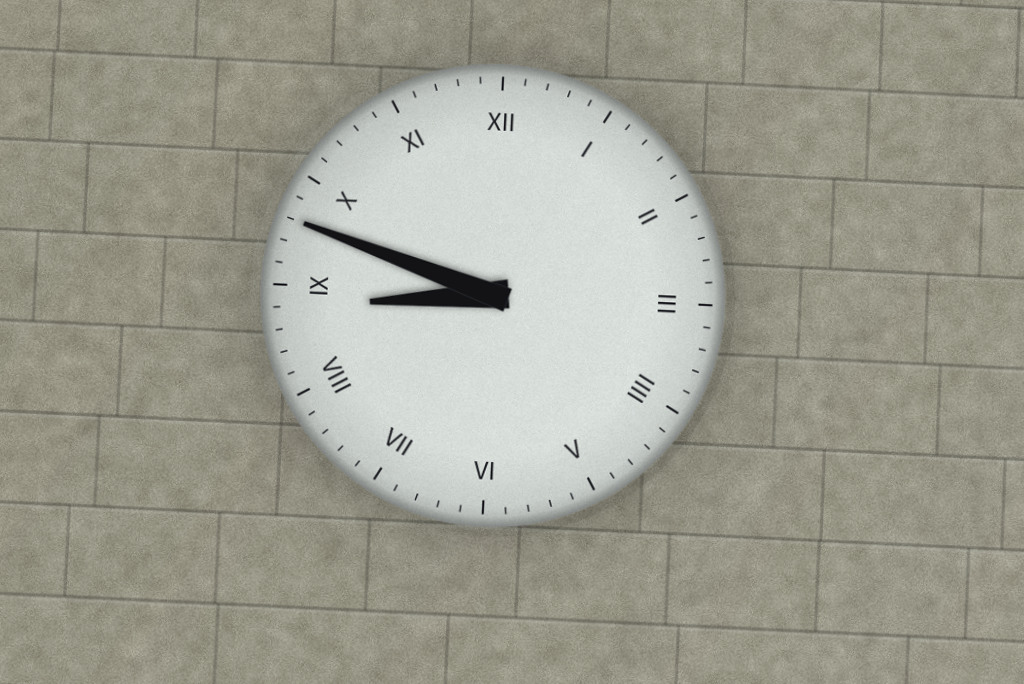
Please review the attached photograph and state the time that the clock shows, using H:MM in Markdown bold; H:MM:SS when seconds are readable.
**8:48**
